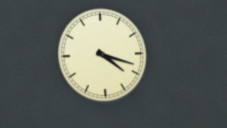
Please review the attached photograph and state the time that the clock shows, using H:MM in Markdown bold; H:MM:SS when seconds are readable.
**4:18**
